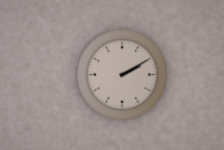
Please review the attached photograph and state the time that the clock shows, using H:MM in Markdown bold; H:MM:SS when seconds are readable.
**2:10**
